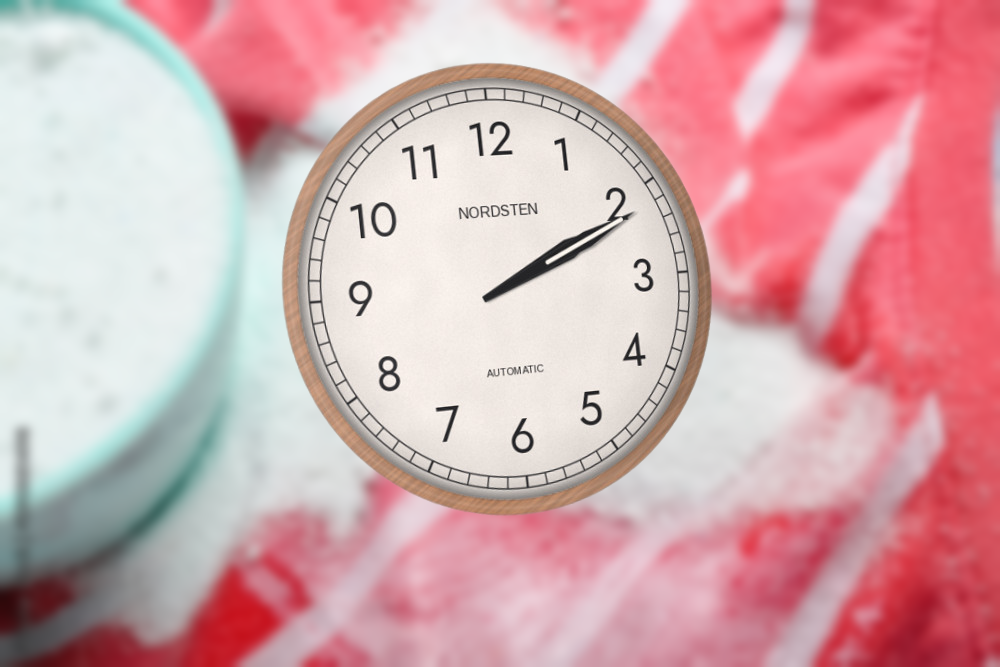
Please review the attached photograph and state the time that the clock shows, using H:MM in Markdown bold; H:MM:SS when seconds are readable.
**2:11**
